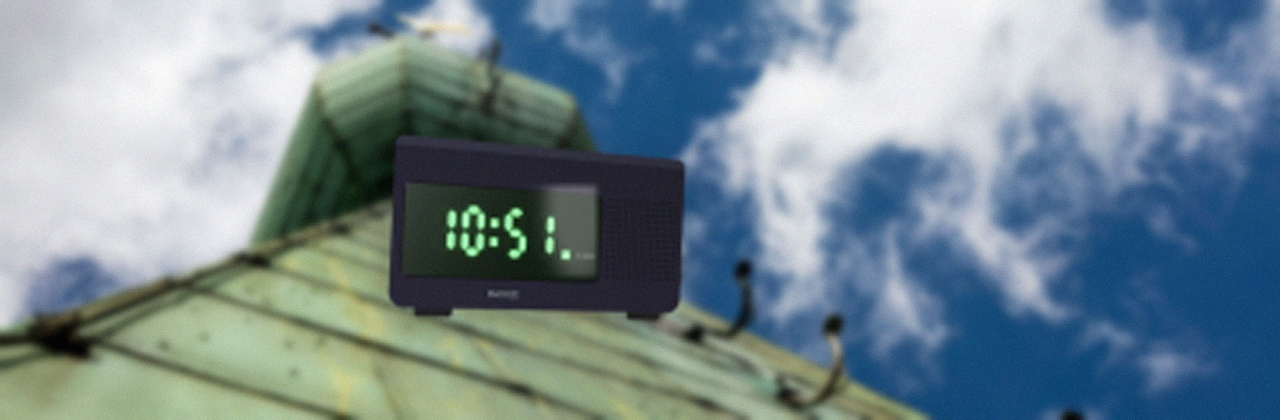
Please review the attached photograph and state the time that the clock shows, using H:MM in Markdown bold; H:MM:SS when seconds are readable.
**10:51**
